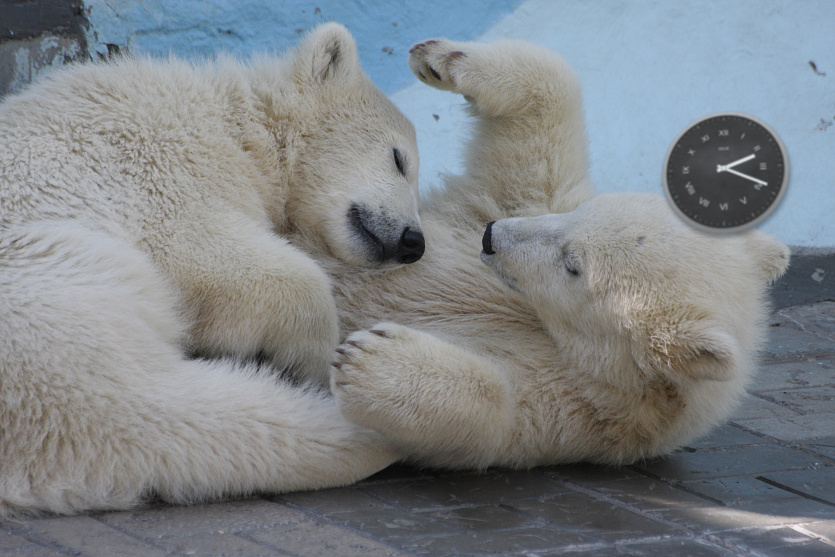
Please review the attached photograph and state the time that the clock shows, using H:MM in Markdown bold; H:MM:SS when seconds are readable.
**2:19**
